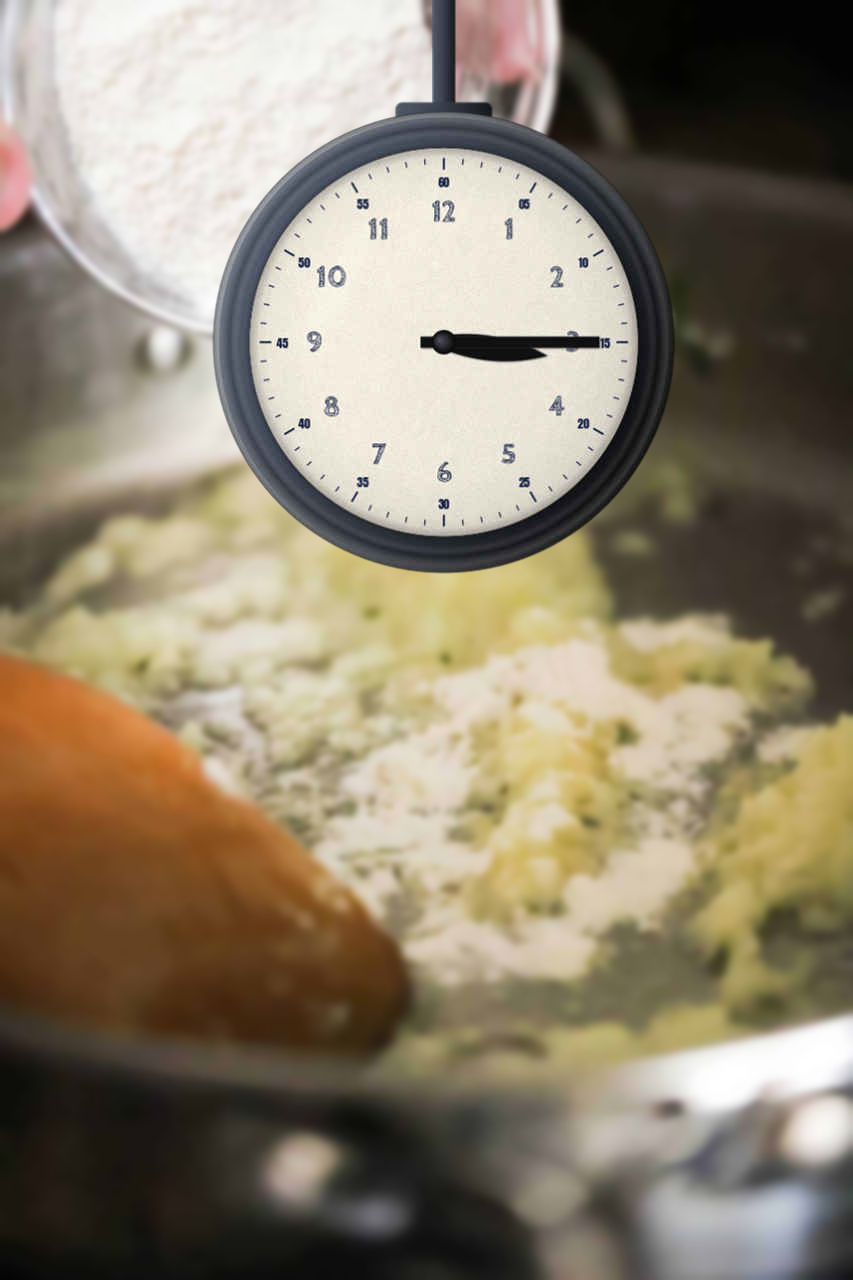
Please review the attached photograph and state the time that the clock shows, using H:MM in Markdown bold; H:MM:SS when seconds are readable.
**3:15**
